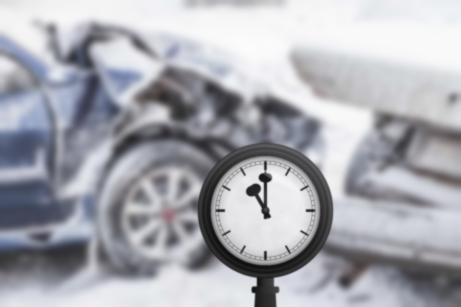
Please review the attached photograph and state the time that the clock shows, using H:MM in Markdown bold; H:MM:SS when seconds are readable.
**11:00**
